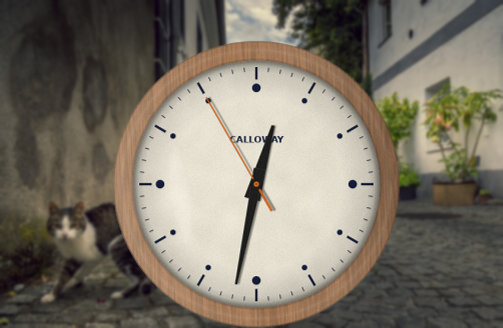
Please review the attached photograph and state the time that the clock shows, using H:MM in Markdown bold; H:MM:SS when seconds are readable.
**12:31:55**
